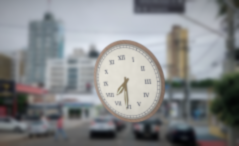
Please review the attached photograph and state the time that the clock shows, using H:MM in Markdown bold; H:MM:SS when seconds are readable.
**7:31**
